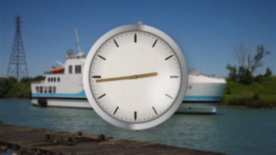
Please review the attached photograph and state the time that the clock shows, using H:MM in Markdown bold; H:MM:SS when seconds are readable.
**2:44**
